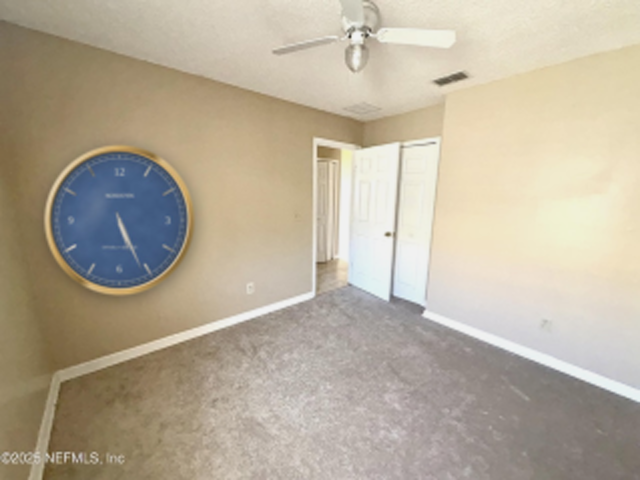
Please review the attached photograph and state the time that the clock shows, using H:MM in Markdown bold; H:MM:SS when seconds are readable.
**5:26**
